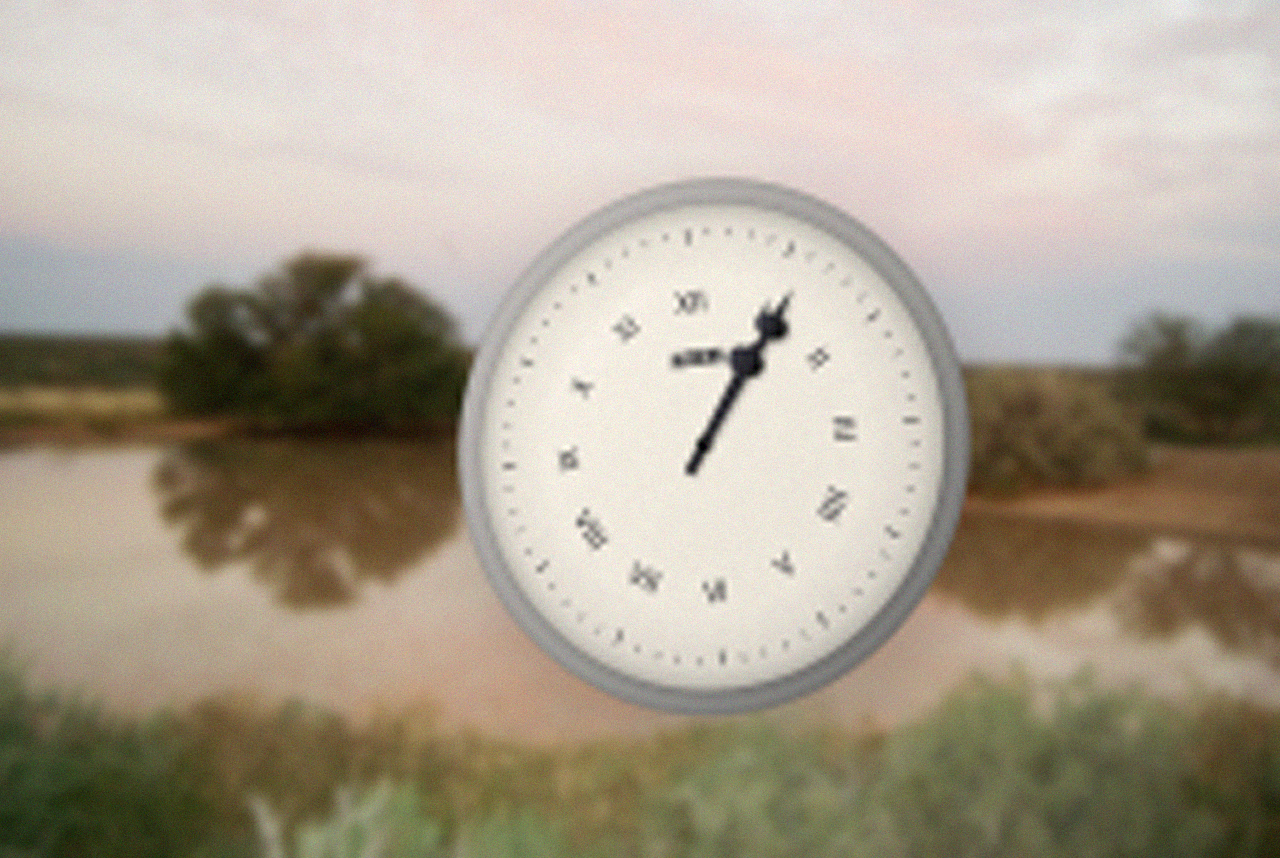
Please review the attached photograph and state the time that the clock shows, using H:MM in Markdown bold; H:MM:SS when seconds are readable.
**1:06**
